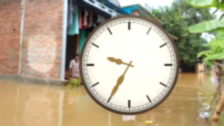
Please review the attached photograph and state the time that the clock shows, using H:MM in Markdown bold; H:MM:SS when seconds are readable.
**9:35**
